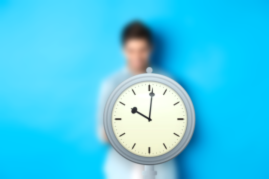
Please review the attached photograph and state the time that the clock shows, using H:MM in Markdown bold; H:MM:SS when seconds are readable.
**10:01**
